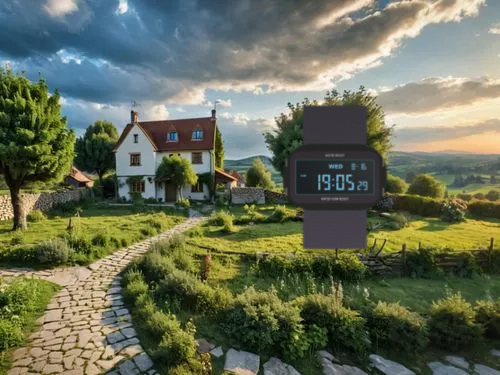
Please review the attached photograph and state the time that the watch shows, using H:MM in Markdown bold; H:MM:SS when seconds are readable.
**19:05**
